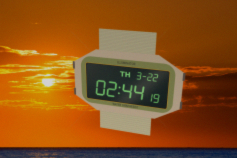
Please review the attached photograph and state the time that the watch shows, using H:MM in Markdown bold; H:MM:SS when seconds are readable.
**2:44:19**
